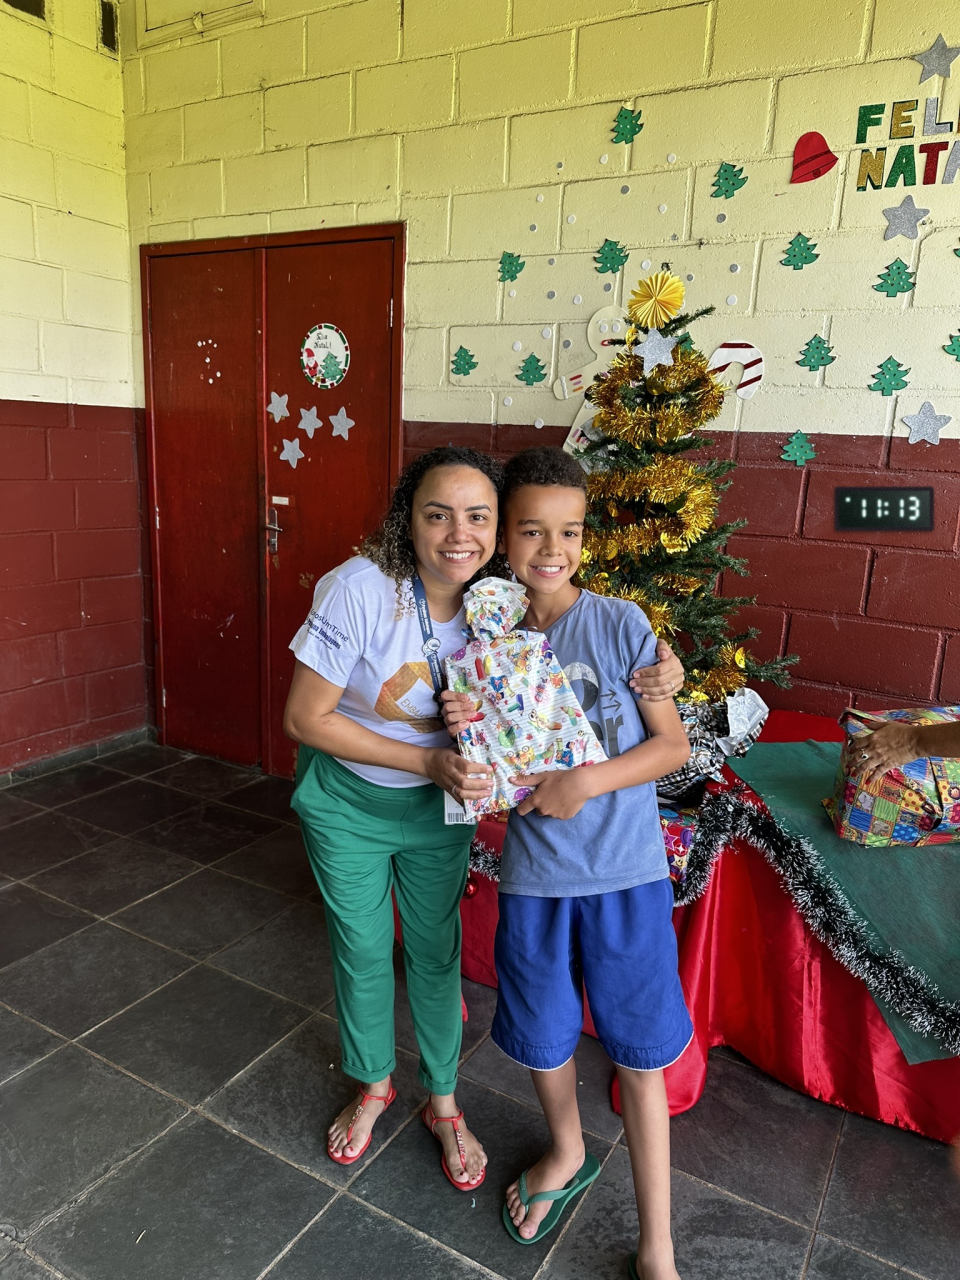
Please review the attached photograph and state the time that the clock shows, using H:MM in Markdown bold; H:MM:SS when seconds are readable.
**11:13**
